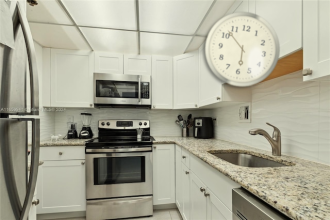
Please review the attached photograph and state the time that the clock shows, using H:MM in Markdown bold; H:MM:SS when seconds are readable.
**5:52**
